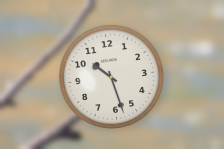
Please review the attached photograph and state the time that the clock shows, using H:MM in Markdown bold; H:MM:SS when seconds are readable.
**10:28**
